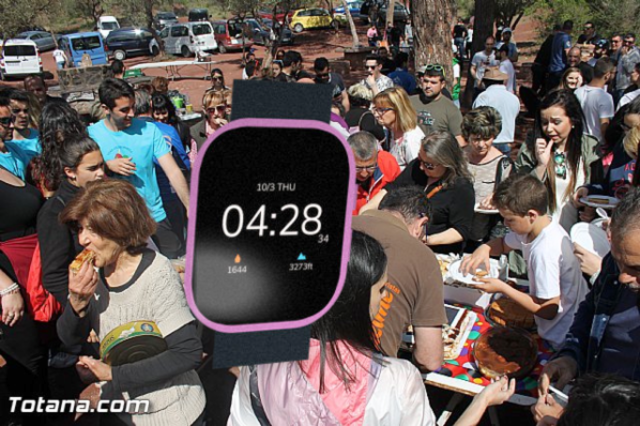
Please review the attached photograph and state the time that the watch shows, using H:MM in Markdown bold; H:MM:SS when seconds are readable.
**4:28:34**
